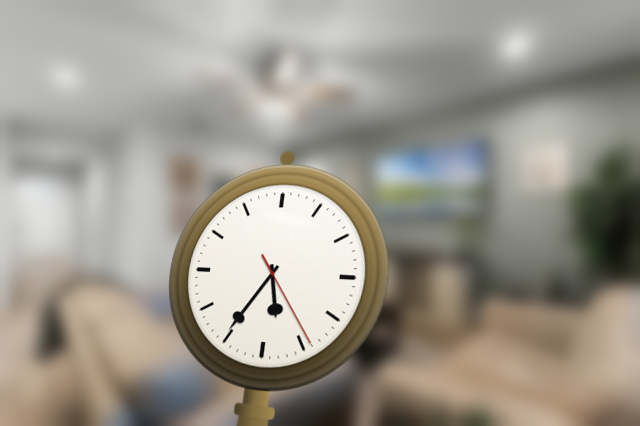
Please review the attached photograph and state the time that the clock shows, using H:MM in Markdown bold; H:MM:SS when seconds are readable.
**5:35:24**
